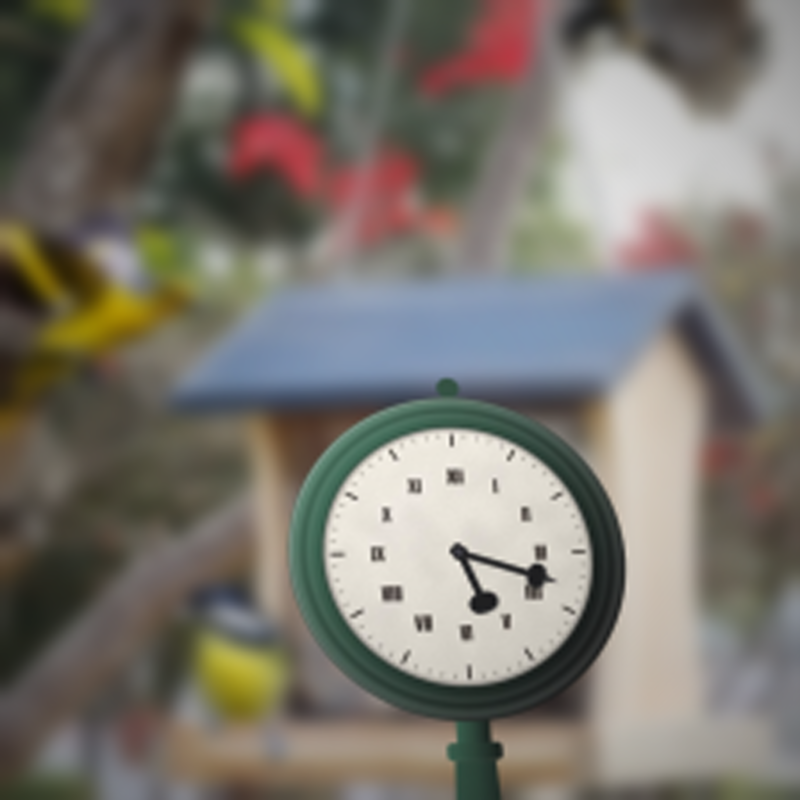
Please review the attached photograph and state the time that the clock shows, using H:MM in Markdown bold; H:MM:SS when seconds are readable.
**5:18**
